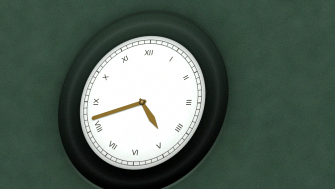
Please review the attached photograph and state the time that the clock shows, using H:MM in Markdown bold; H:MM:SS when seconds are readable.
**4:42**
